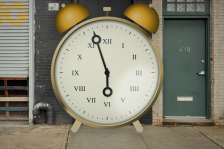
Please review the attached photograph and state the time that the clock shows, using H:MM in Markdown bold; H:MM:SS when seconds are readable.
**5:57**
